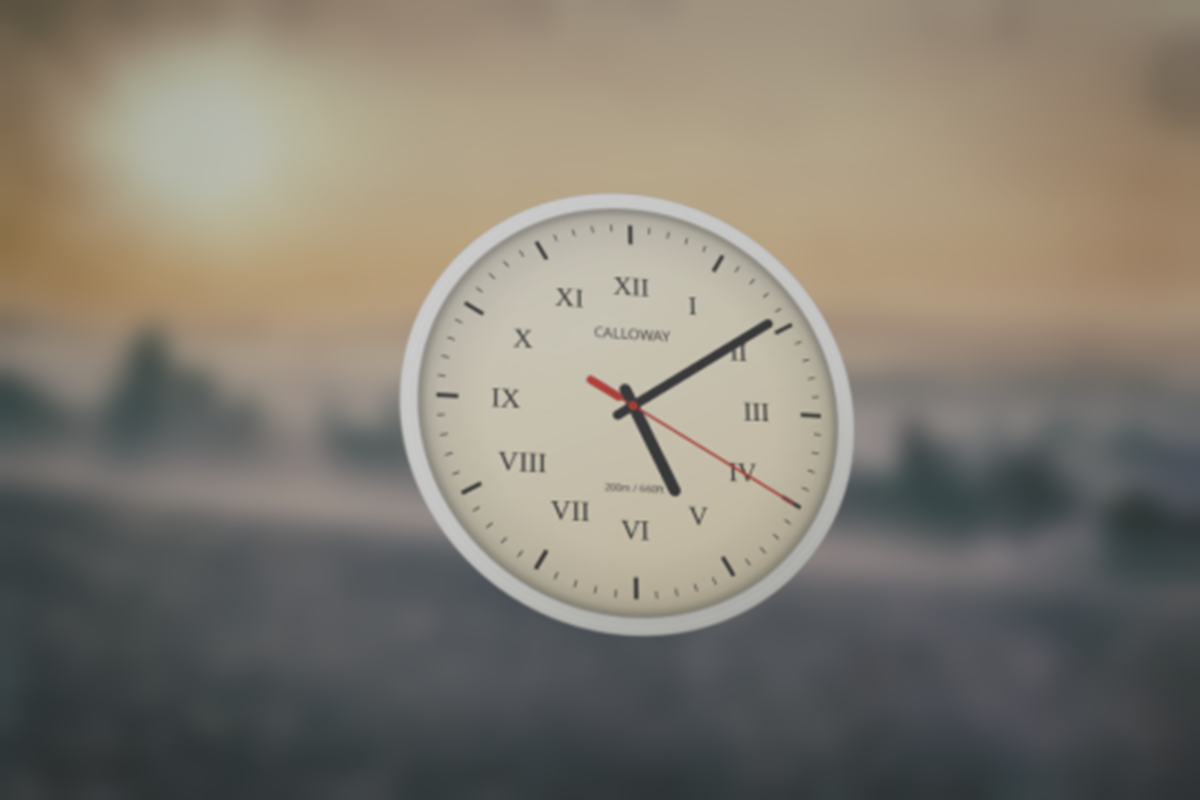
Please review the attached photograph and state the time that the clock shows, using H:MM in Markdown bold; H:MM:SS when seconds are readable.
**5:09:20**
